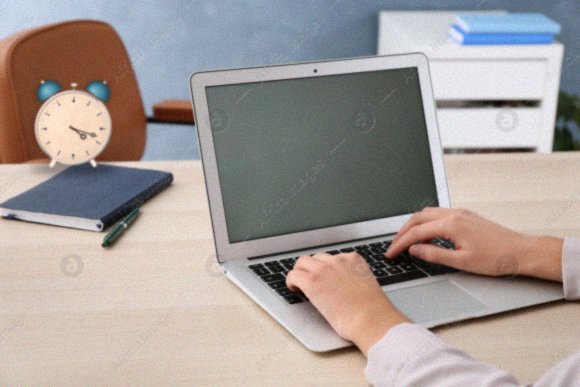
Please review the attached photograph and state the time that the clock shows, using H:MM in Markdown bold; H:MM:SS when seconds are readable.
**4:18**
